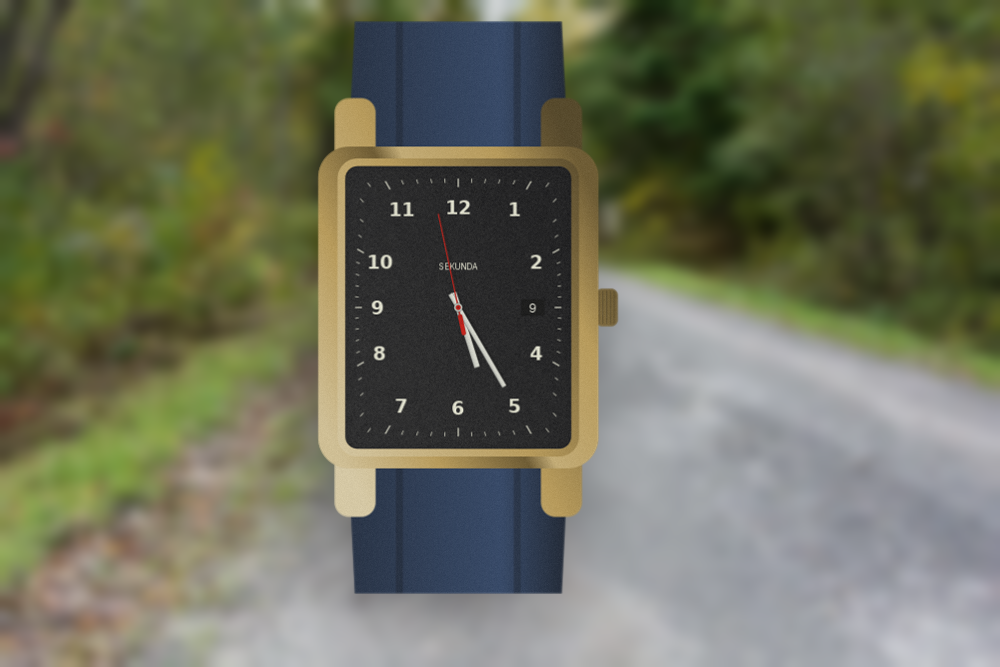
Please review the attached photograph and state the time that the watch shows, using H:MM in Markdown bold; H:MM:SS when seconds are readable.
**5:24:58**
